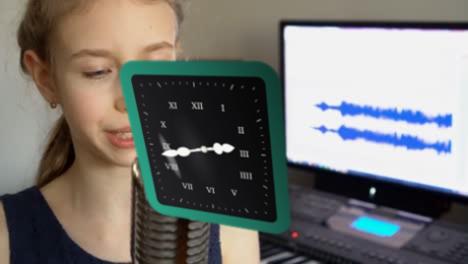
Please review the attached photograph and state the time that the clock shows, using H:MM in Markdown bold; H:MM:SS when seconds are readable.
**2:43**
